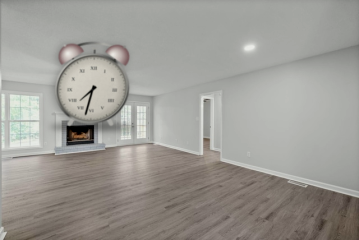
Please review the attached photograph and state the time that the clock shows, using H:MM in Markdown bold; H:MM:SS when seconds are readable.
**7:32**
